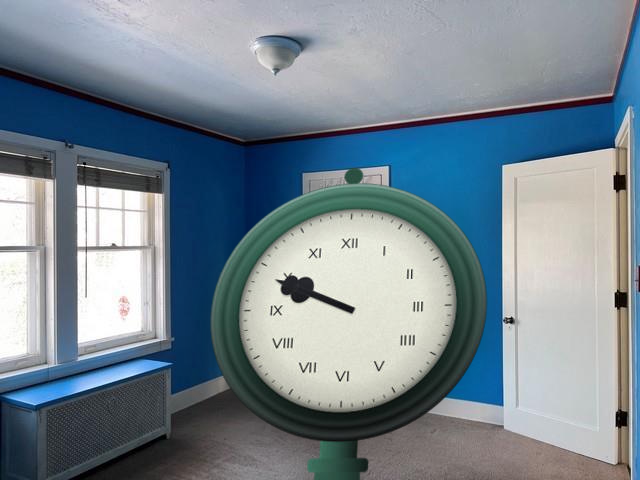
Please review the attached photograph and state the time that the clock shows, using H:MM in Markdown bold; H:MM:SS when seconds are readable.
**9:49**
